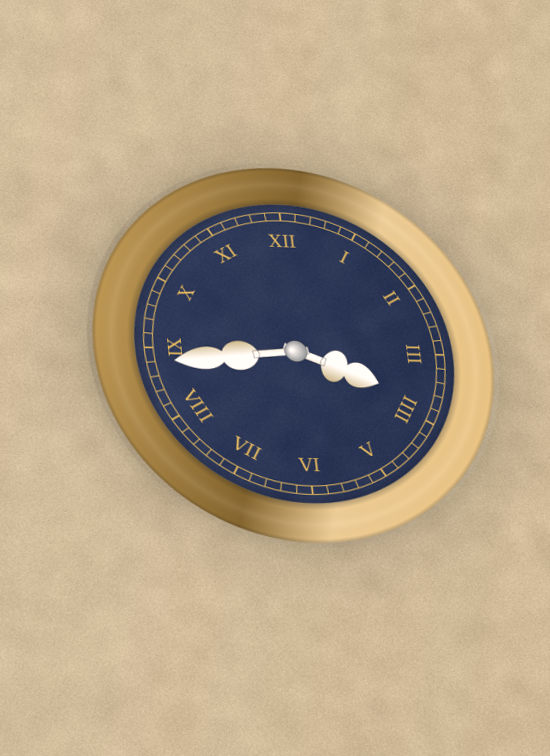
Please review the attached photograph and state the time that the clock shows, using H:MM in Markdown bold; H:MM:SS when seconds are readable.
**3:44**
